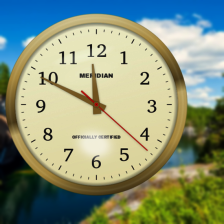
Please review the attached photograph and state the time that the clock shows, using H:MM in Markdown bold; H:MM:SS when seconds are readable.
**11:49:22**
